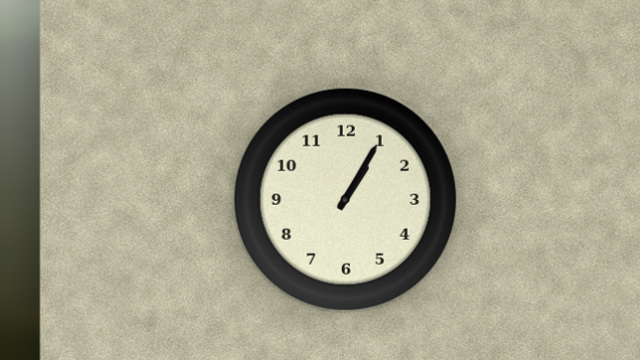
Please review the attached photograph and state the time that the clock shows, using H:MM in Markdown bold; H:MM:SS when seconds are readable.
**1:05**
